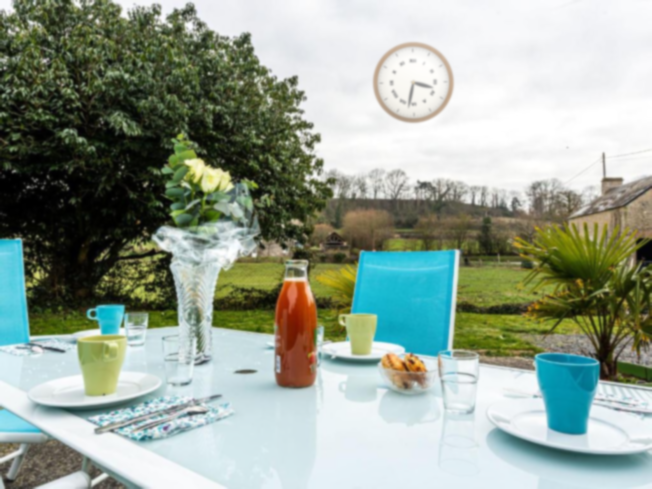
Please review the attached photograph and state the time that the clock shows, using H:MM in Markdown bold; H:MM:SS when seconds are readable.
**3:32**
